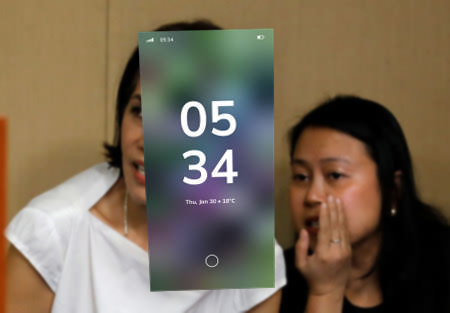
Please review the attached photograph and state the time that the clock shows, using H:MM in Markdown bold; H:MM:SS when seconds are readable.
**5:34**
